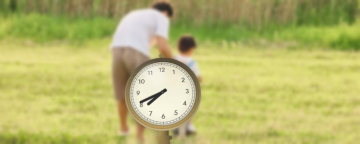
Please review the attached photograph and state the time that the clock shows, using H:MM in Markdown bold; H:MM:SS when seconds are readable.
**7:41**
